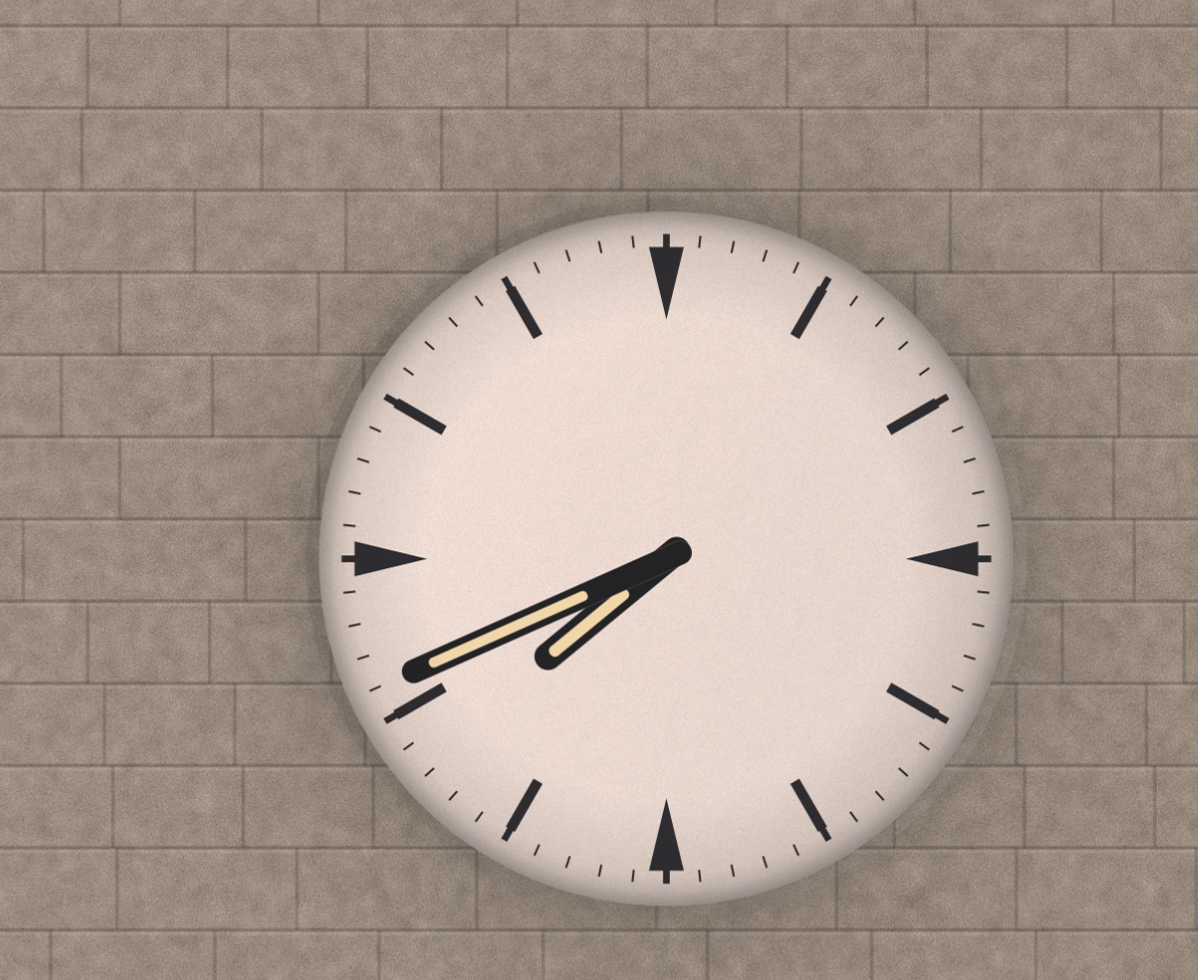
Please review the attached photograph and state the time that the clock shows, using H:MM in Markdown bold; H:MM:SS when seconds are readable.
**7:41**
